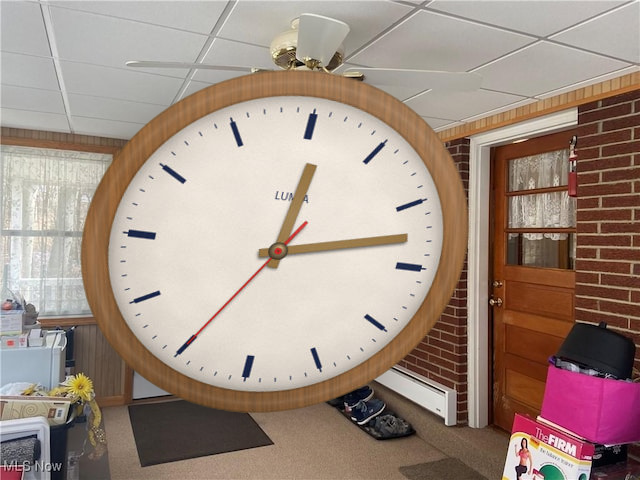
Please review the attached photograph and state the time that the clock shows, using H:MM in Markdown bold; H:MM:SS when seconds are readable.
**12:12:35**
